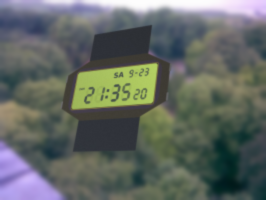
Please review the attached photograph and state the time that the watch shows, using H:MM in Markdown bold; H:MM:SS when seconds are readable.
**21:35:20**
